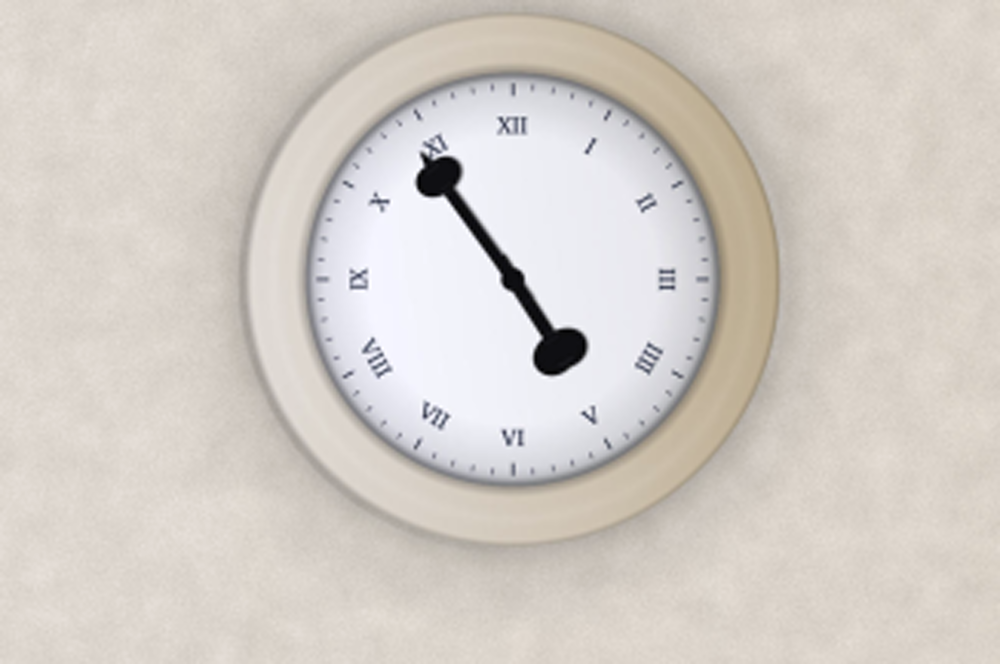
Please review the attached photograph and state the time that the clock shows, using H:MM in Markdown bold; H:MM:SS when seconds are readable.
**4:54**
